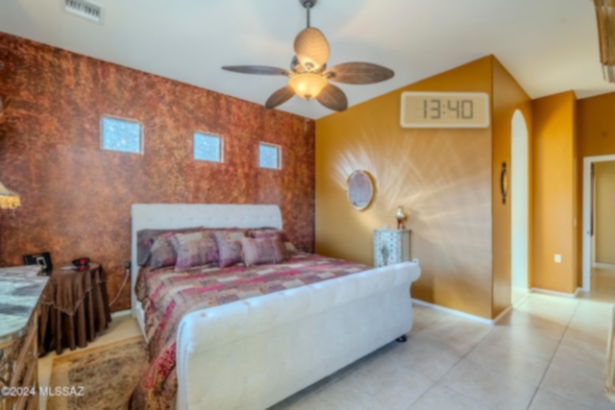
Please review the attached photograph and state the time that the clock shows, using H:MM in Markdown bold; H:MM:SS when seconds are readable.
**13:40**
